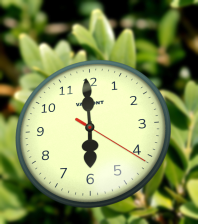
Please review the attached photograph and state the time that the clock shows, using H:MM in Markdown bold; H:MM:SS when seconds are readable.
**5:59:21**
